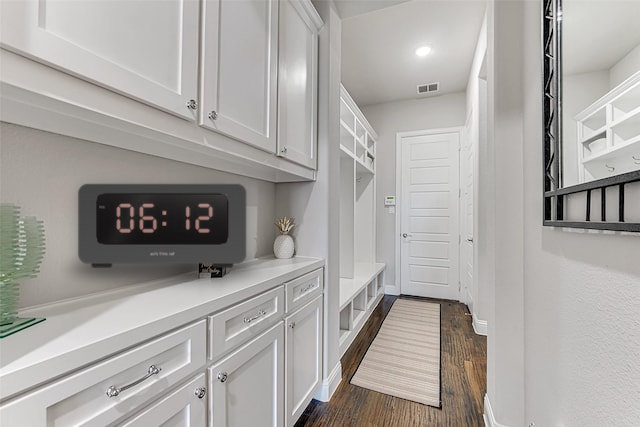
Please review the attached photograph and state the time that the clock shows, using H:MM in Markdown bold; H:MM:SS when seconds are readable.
**6:12**
